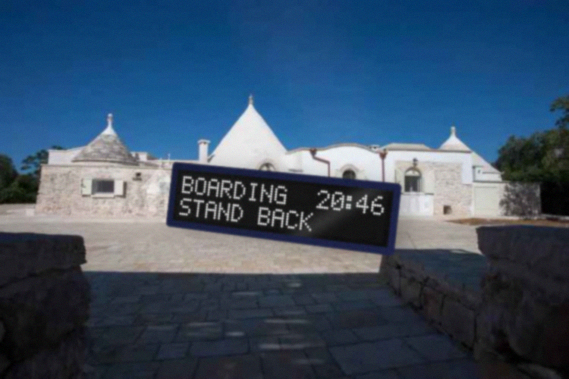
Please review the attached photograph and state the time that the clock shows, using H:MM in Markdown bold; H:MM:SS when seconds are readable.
**20:46**
